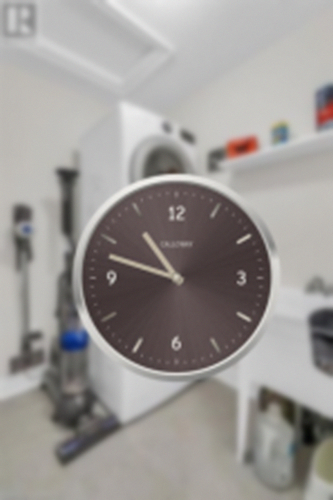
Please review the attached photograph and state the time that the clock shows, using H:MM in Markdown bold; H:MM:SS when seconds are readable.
**10:48**
